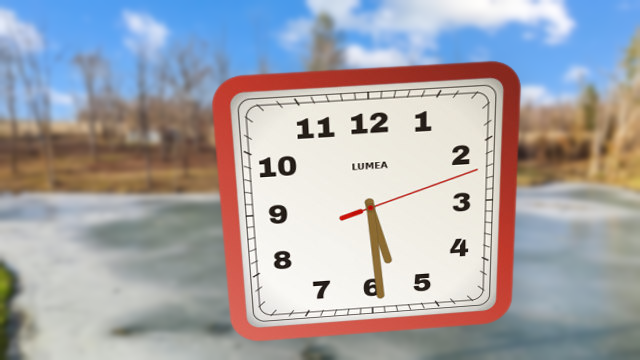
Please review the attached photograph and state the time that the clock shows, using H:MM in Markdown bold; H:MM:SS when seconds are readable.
**5:29:12**
